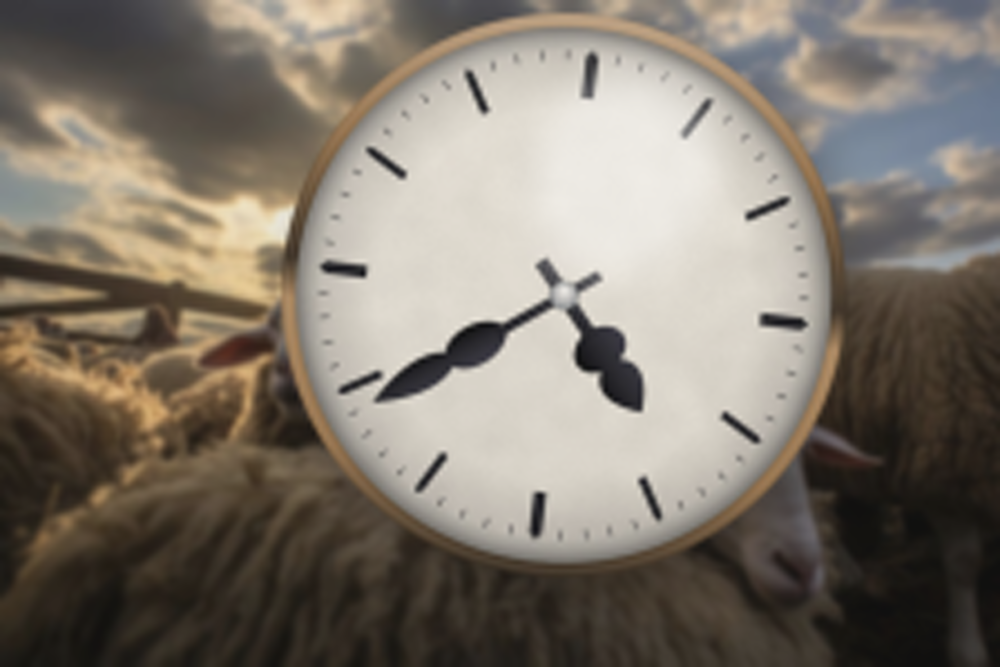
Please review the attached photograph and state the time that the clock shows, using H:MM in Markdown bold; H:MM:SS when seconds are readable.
**4:39**
